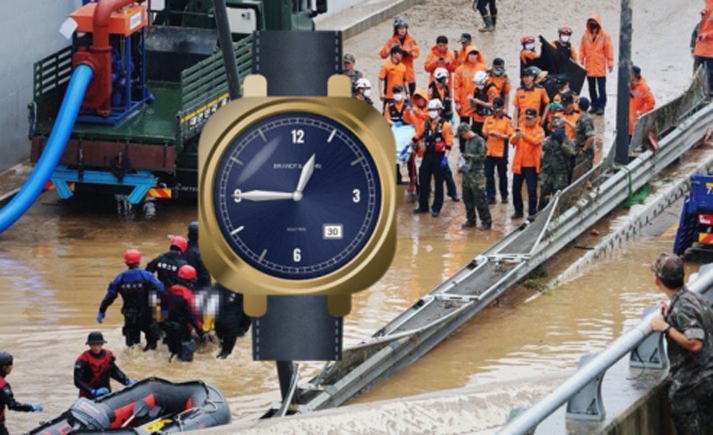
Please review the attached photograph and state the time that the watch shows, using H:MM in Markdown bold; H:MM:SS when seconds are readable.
**12:45**
